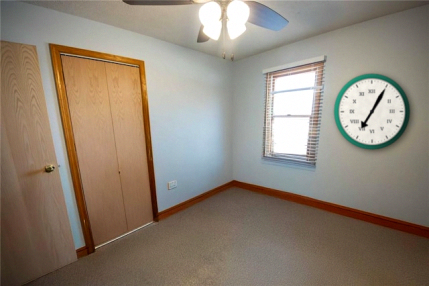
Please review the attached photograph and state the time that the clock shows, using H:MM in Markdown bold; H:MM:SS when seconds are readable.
**7:05**
